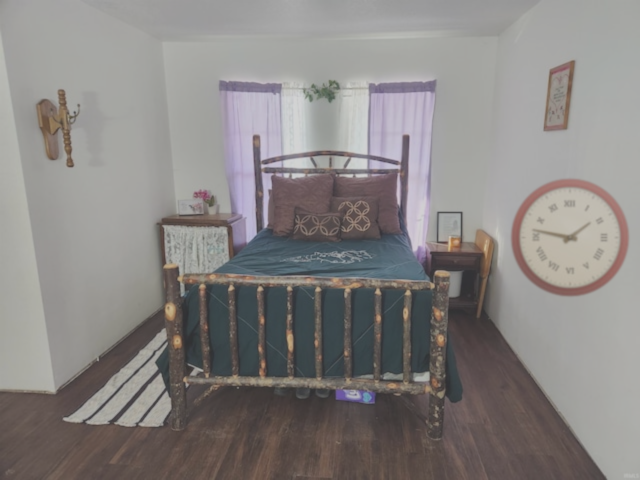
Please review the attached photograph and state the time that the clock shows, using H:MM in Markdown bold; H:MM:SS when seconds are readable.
**1:47**
